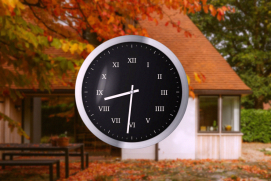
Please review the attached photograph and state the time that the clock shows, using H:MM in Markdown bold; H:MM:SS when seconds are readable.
**8:31**
